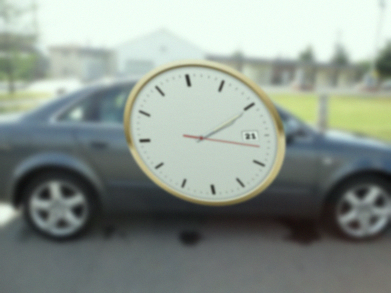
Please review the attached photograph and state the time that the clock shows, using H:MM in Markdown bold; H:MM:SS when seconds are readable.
**2:10:17**
